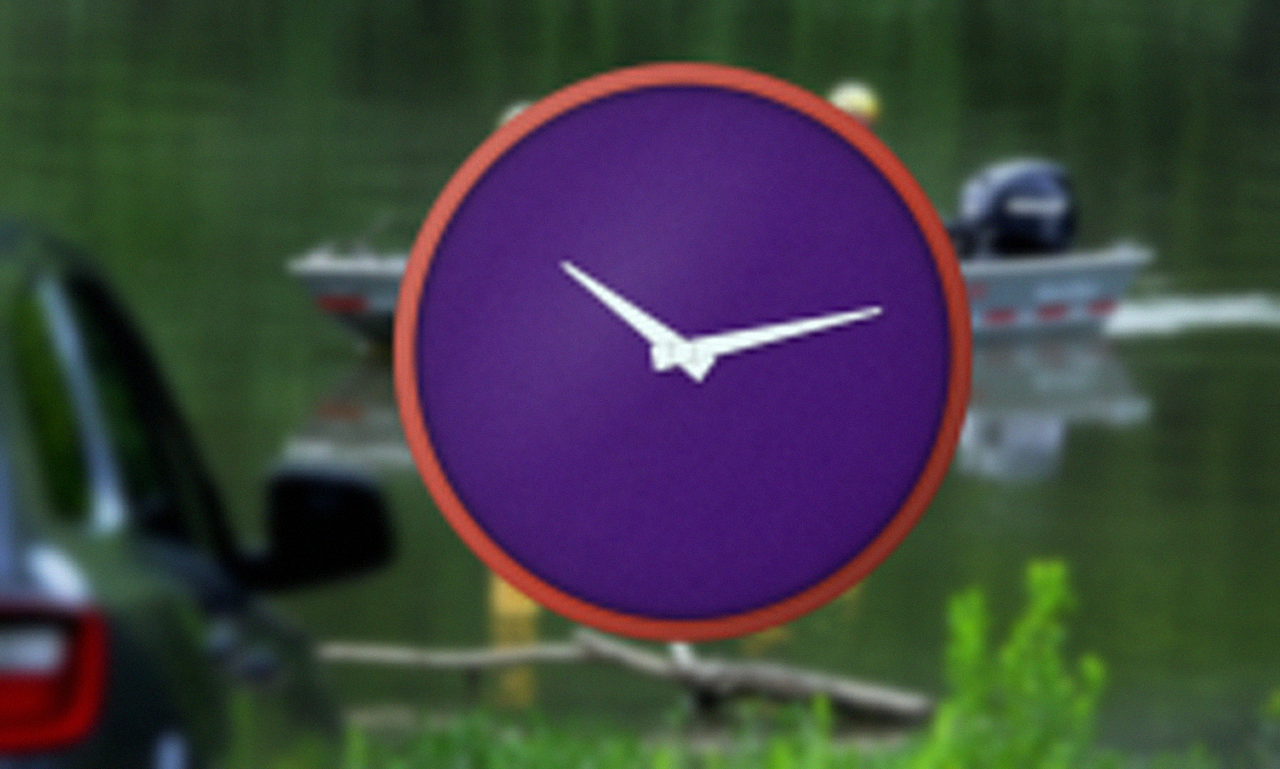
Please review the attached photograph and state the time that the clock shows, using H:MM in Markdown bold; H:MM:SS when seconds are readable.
**10:13**
